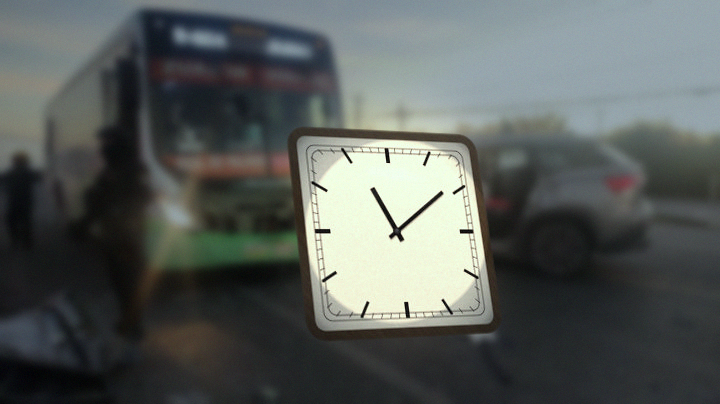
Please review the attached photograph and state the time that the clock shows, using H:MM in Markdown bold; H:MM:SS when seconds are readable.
**11:09**
